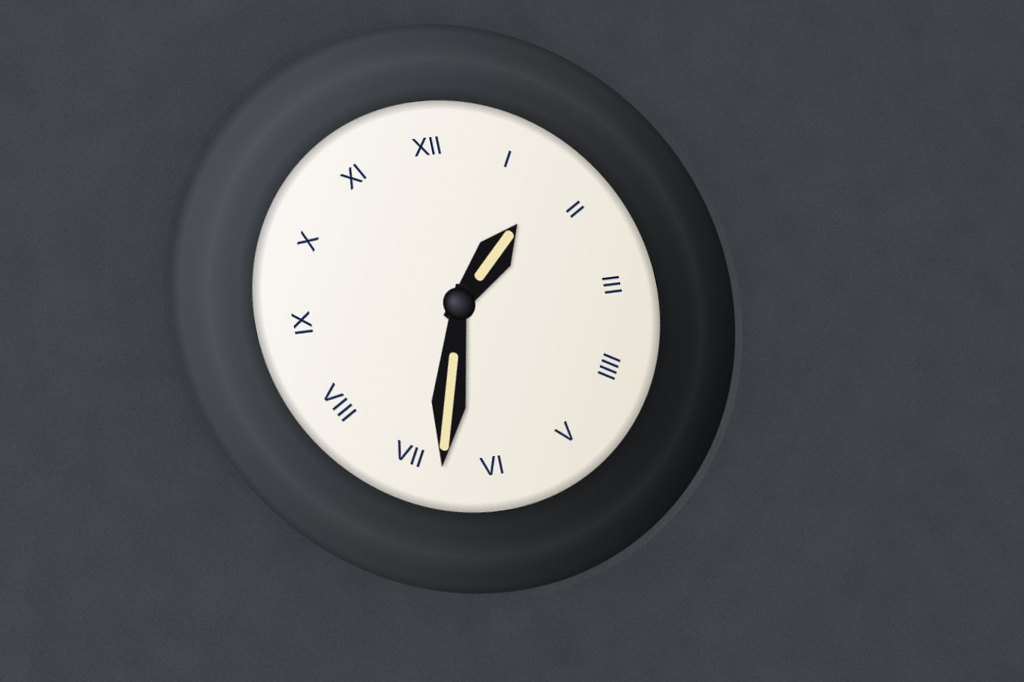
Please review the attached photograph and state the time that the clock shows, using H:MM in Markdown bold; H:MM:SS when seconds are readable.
**1:33**
